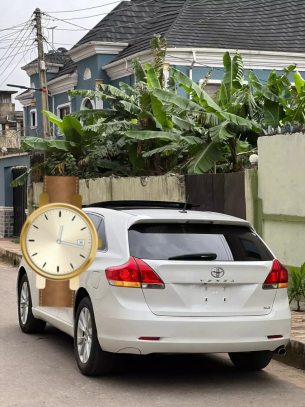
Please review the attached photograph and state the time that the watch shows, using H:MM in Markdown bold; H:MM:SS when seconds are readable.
**12:17**
